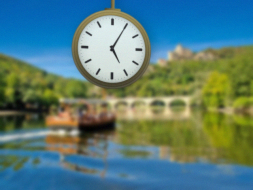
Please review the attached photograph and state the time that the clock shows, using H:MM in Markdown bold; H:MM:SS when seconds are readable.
**5:05**
